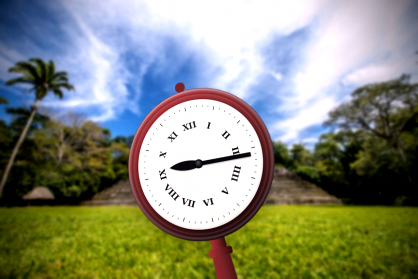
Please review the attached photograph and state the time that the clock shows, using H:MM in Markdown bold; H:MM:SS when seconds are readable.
**9:16**
